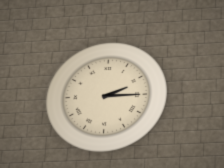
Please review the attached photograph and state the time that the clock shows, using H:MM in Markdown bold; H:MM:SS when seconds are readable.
**2:15**
